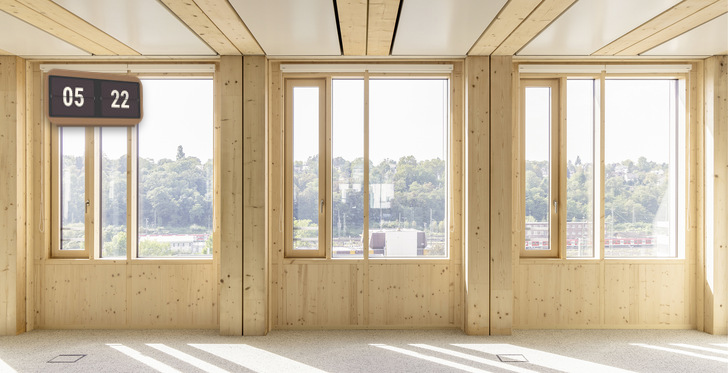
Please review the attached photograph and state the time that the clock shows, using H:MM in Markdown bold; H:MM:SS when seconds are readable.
**5:22**
